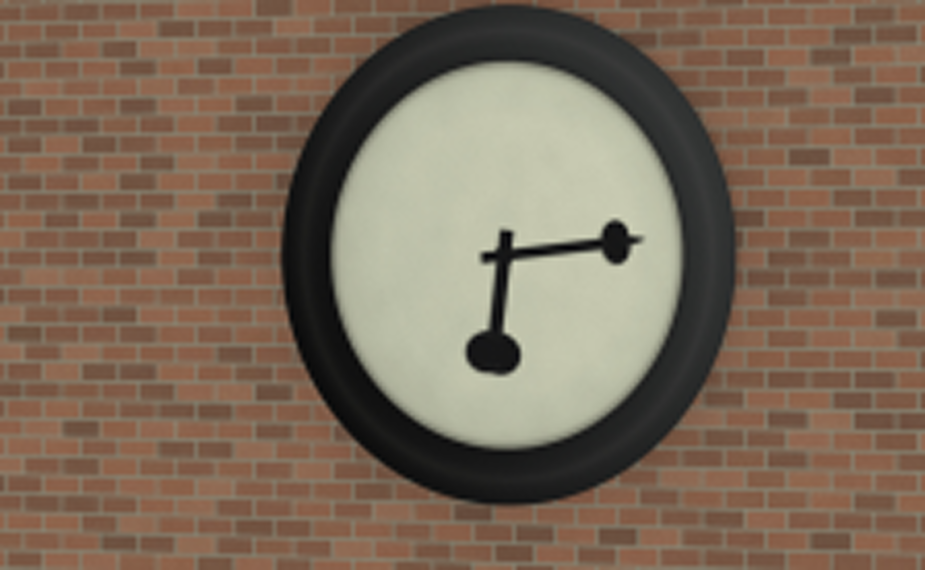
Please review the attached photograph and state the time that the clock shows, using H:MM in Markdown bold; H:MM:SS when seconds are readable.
**6:14**
